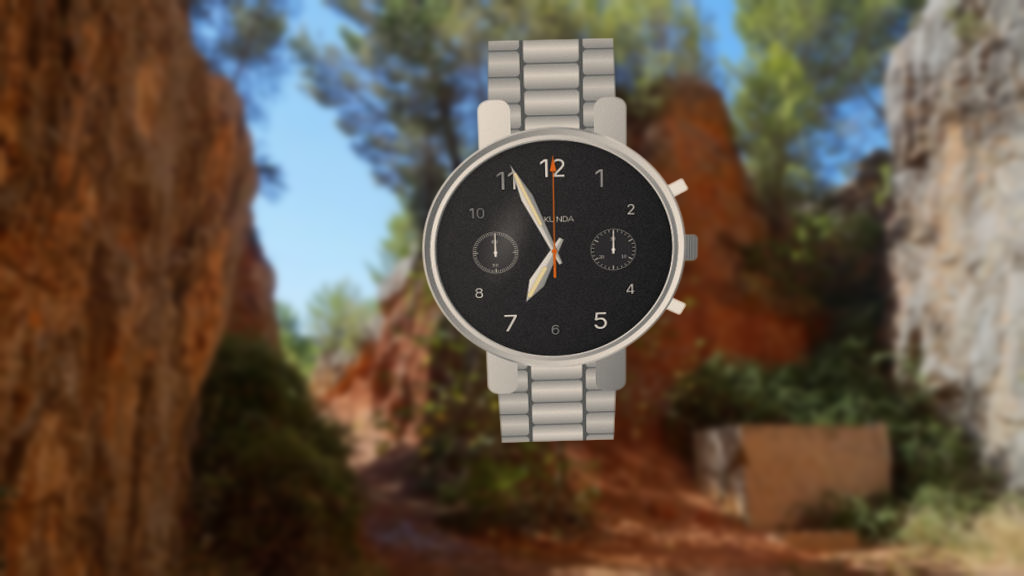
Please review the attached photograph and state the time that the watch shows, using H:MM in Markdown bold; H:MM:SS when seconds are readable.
**6:56**
